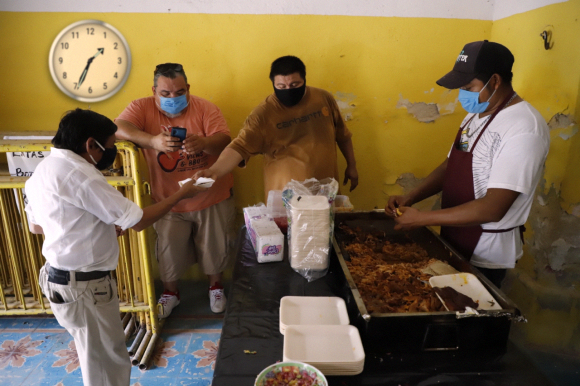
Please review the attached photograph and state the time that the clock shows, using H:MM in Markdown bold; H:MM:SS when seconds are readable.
**1:34**
